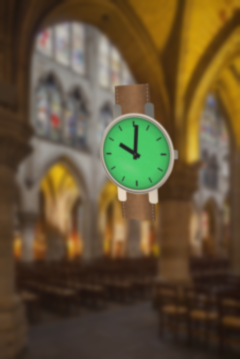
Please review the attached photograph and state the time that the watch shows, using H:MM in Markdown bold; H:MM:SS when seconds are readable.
**10:01**
